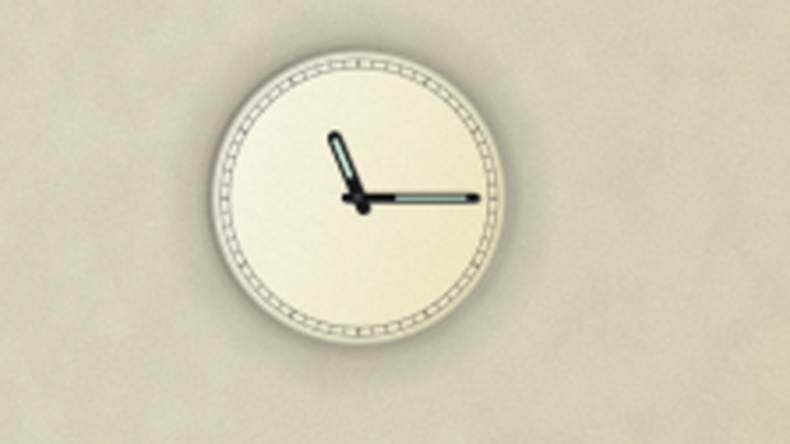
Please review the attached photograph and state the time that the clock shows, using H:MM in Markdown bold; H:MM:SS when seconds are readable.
**11:15**
